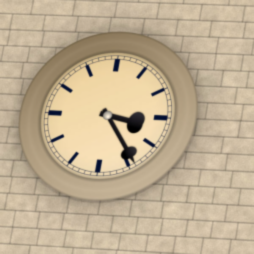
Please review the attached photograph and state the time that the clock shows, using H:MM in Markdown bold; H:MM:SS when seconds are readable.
**3:24**
